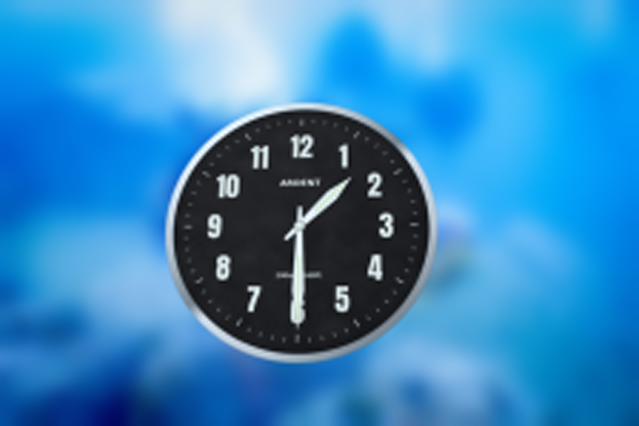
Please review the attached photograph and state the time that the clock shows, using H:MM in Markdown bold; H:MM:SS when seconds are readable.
**1:30**
